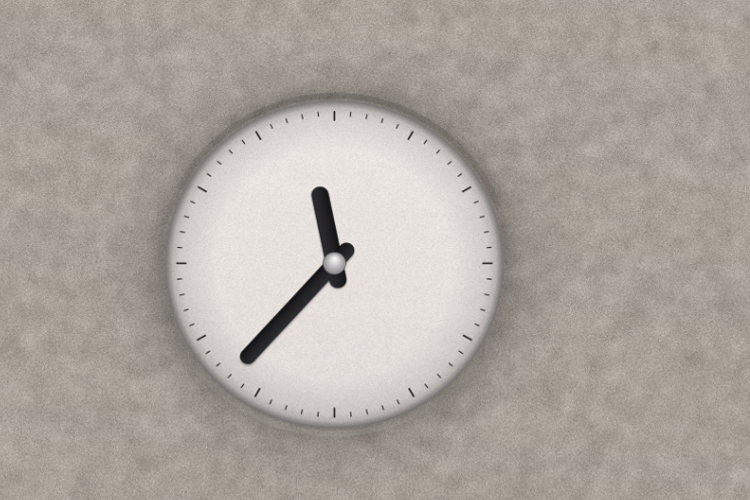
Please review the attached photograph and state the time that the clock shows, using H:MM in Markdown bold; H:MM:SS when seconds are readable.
**11:37**
